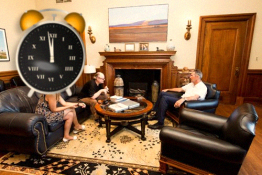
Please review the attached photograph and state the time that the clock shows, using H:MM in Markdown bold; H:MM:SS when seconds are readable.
**11:58**
